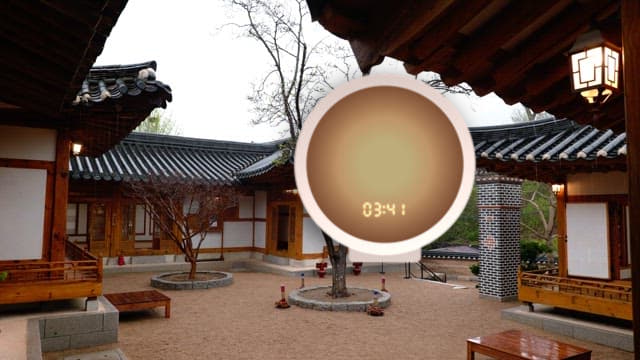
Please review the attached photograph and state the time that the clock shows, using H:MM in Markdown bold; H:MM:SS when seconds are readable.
**3:41**
